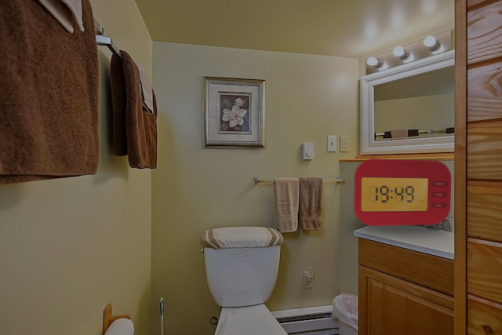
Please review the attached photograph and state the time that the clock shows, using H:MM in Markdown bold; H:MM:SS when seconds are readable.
**19:49**
